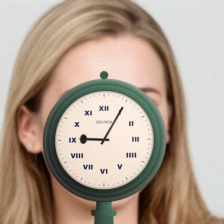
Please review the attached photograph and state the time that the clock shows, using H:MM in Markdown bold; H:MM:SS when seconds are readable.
**9:05**
